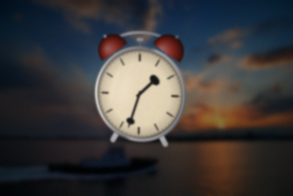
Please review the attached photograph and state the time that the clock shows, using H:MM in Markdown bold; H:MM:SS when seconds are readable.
**1:33**
